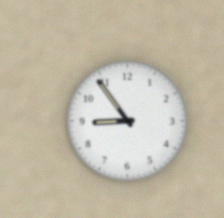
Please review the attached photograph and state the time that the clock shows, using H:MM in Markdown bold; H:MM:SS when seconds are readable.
**8:54**
